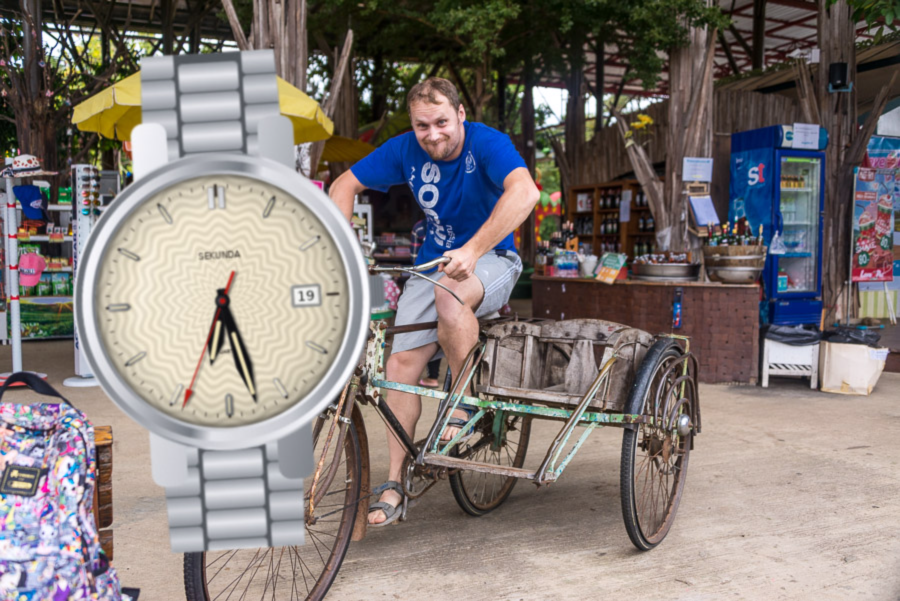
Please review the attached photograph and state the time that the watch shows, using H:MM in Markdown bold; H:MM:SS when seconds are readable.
**6:27:34**
